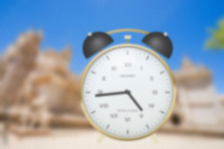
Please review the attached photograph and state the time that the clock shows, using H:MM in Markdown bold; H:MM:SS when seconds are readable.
**4:44**
